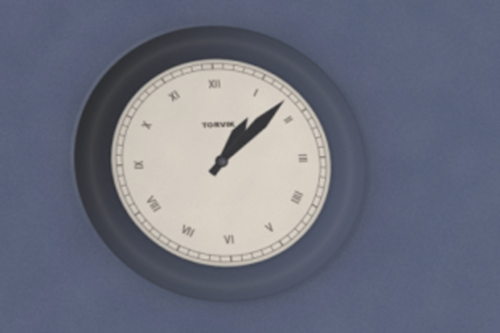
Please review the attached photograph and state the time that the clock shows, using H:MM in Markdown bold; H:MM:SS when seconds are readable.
**1:08**
